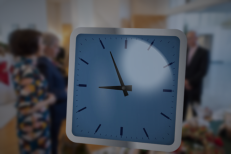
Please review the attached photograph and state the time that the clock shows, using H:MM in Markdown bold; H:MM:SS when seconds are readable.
**8:56**
